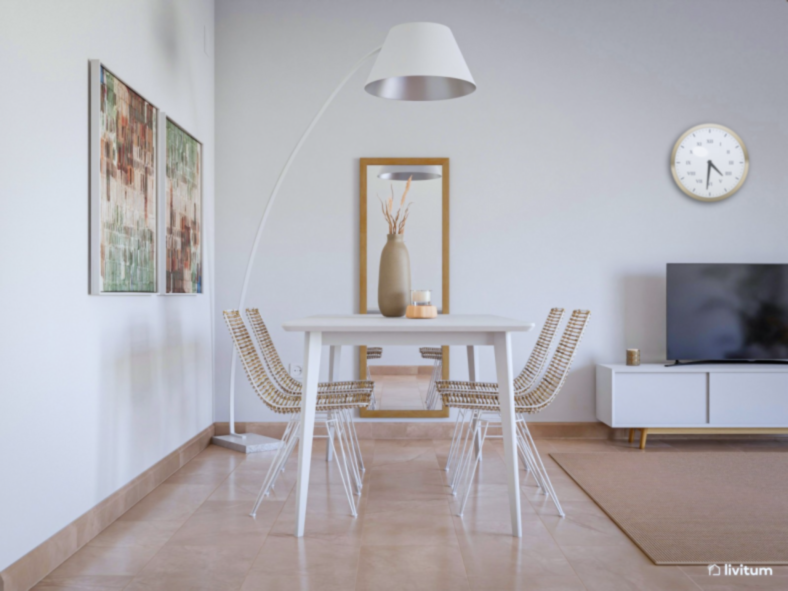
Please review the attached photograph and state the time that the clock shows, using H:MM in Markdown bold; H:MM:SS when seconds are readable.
**4:31**
